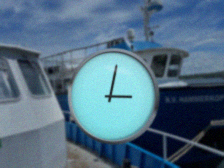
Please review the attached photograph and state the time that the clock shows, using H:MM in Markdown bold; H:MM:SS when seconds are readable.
**3:02**
